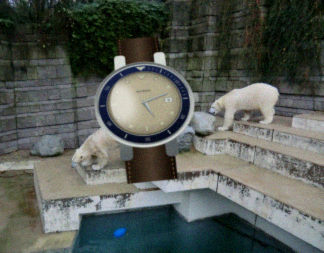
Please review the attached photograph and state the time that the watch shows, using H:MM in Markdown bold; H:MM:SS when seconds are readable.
**5:12**
